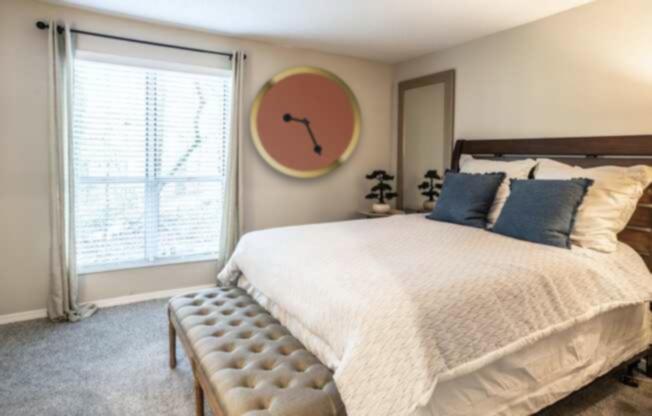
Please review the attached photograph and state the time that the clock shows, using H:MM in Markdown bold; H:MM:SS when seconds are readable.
**9:26**
